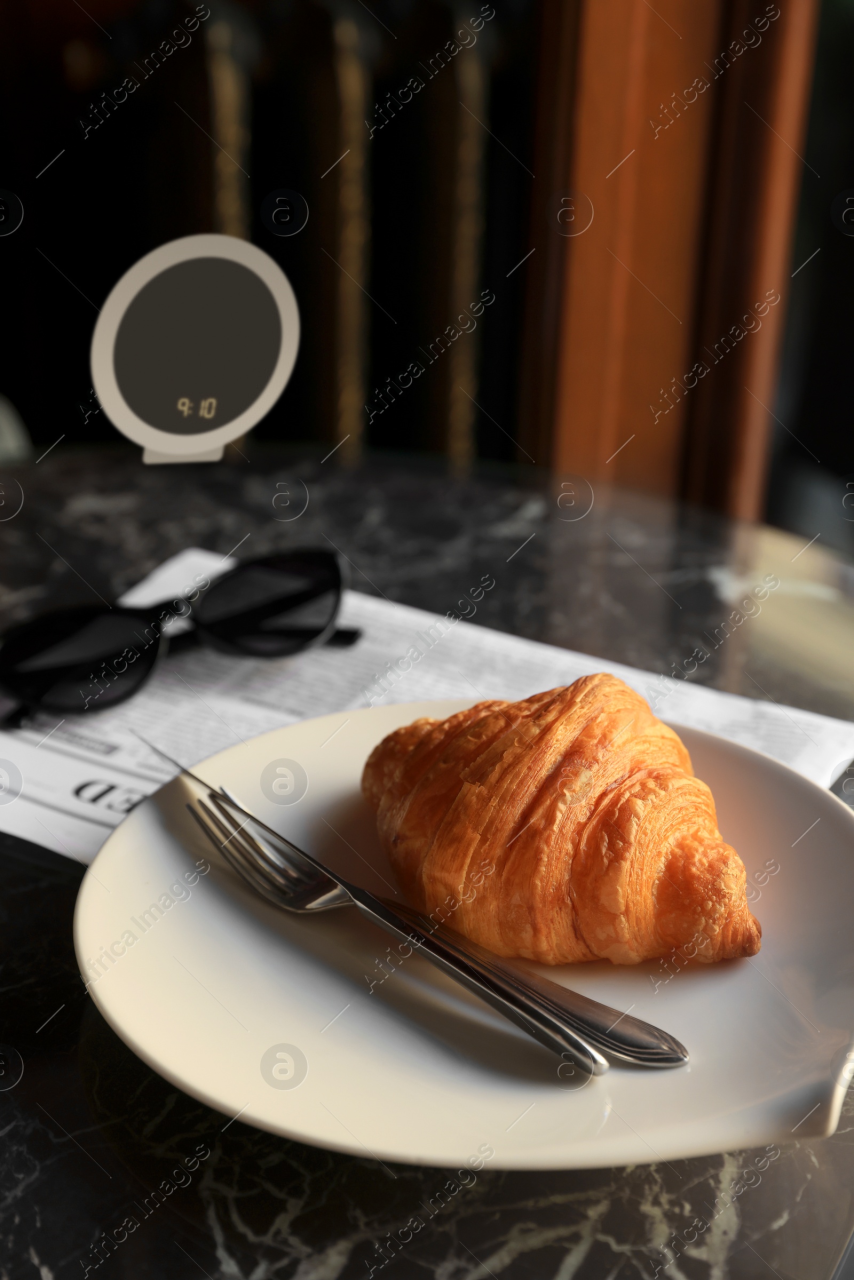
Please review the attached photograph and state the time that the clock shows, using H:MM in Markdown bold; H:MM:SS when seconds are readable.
**9:10**
